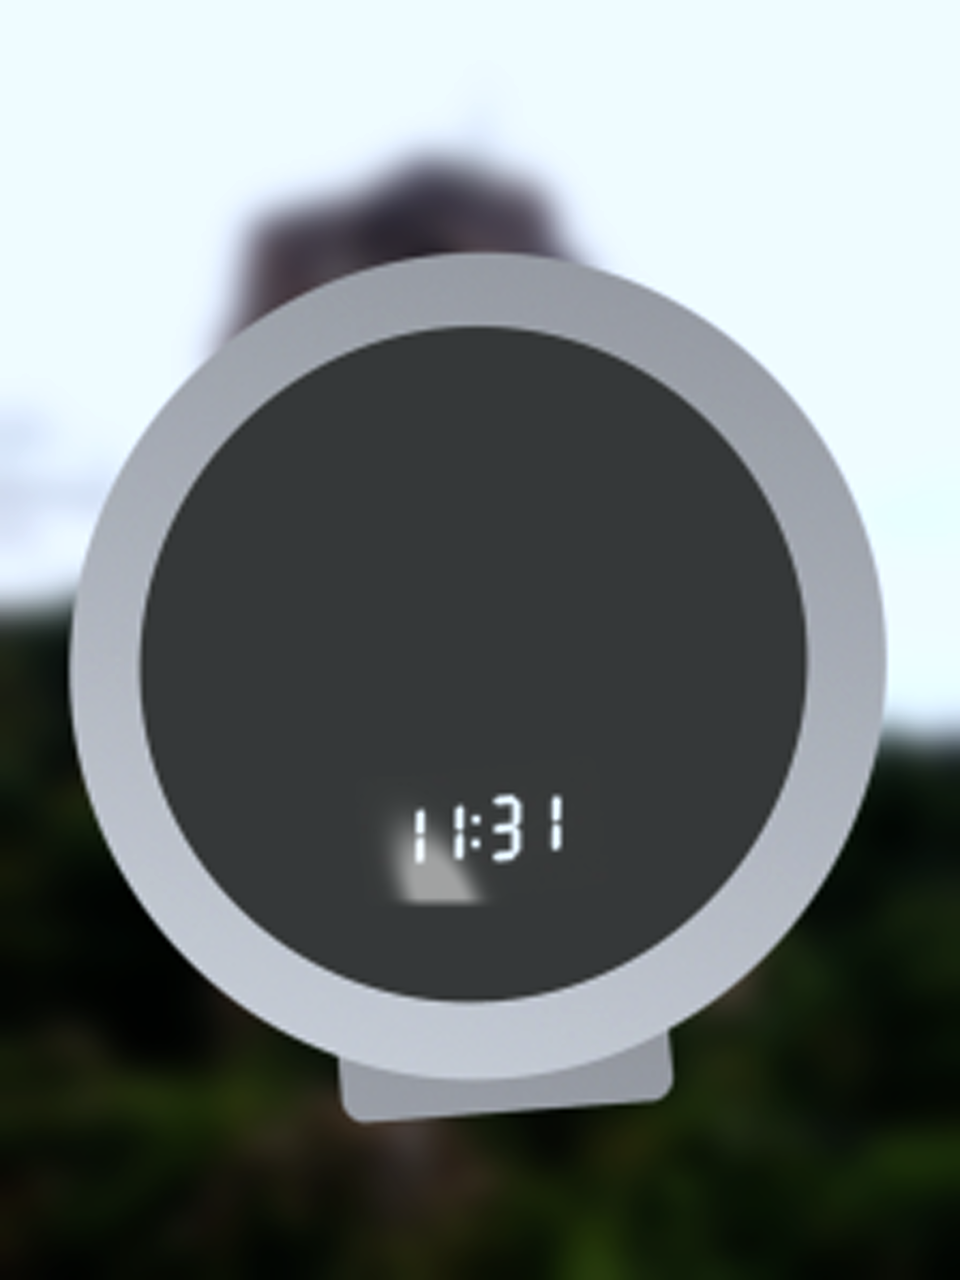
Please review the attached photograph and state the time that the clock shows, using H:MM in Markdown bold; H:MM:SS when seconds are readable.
**11:31**
